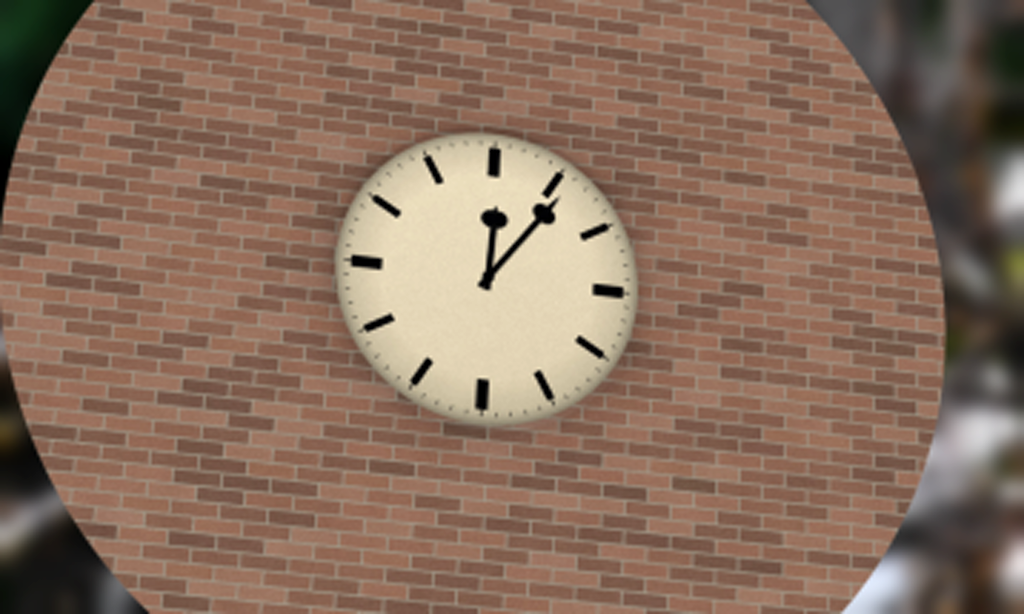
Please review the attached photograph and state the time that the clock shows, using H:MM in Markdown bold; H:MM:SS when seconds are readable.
**12:06**
